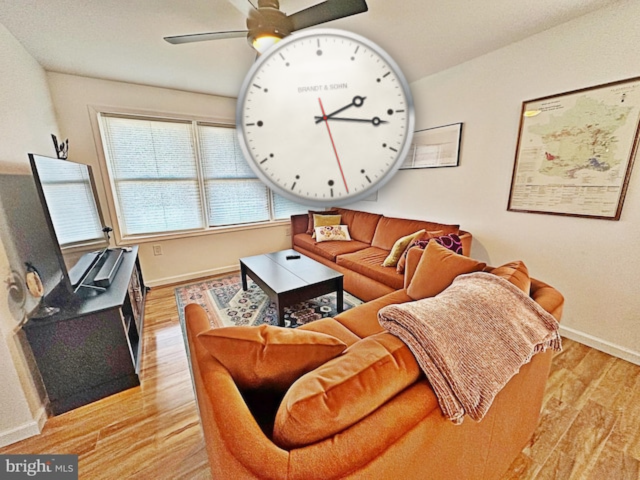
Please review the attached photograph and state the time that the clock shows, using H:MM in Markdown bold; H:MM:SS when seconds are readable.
**2:16:28**
